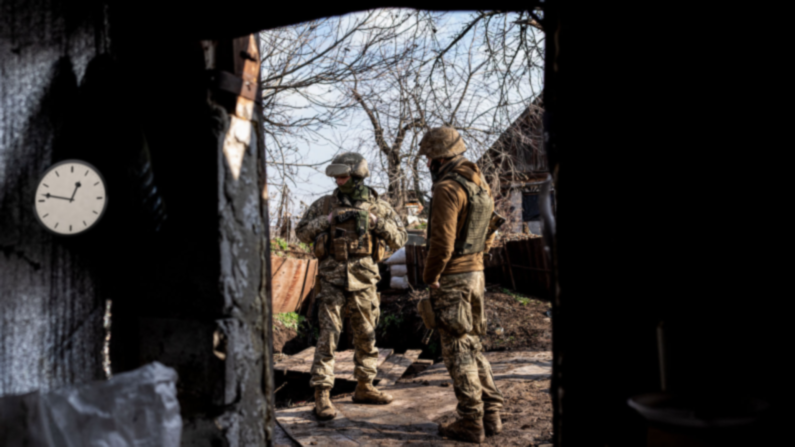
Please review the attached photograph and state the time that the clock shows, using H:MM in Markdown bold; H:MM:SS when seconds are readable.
**12:47**
